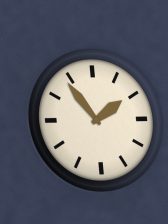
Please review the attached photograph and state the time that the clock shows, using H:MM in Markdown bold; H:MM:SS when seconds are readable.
**1:54**
